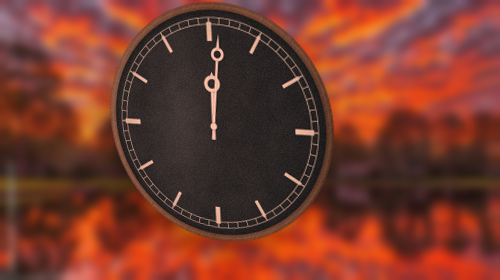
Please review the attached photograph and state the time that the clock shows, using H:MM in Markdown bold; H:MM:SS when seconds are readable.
**12:01**
